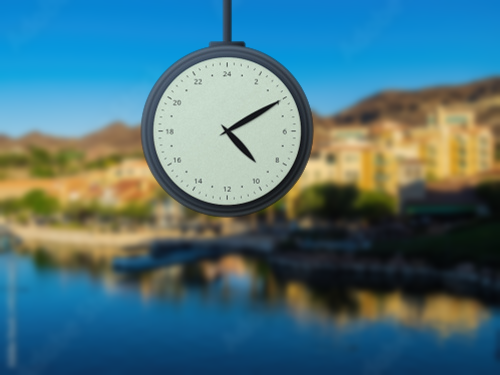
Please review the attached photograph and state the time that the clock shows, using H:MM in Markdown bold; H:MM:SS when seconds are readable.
**9:10**
